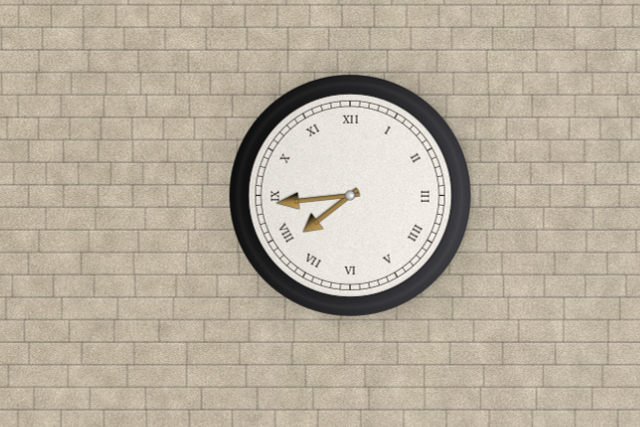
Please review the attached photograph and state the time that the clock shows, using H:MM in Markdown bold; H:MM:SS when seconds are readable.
**7:44**
